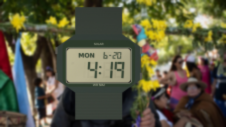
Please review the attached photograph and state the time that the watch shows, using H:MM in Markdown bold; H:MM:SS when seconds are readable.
**4:19**
